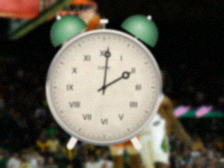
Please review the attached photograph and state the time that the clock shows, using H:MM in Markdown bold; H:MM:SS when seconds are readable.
**2:01**
